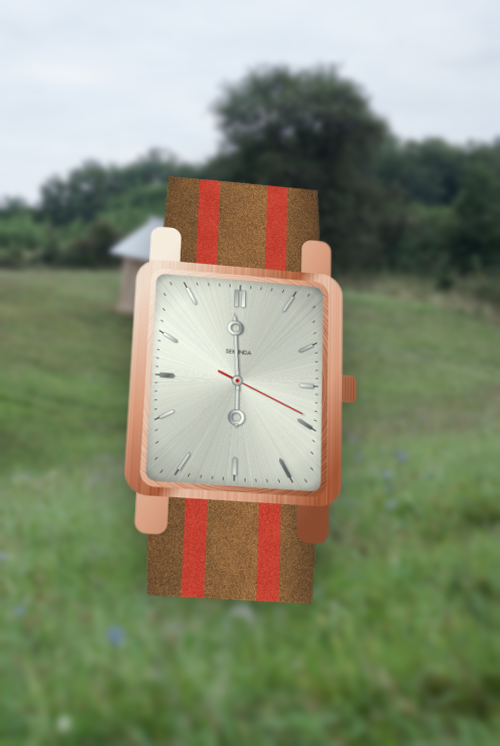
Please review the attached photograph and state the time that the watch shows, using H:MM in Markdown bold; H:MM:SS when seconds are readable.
**5:59:19**
